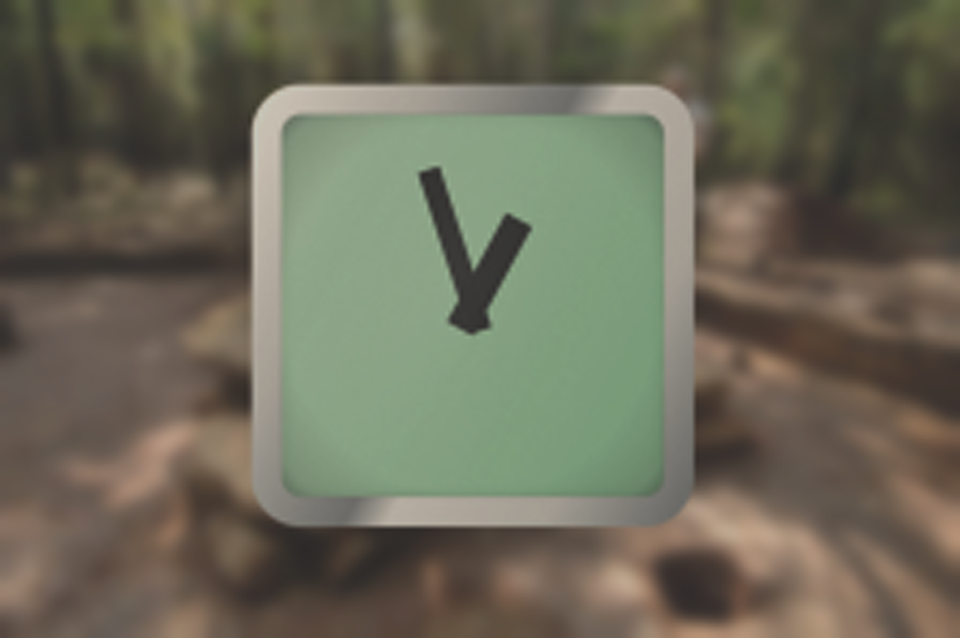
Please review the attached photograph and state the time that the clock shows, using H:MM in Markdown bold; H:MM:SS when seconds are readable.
**12:57**
